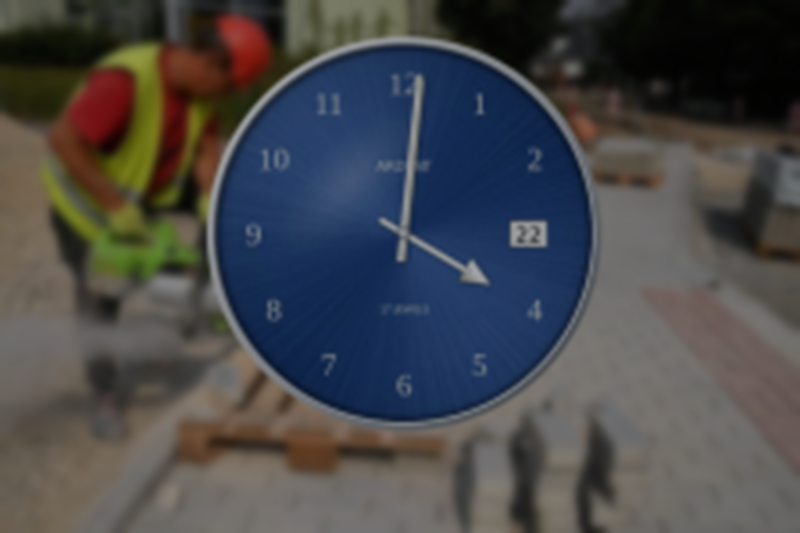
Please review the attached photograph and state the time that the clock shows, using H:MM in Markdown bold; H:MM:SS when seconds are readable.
**4:01**
